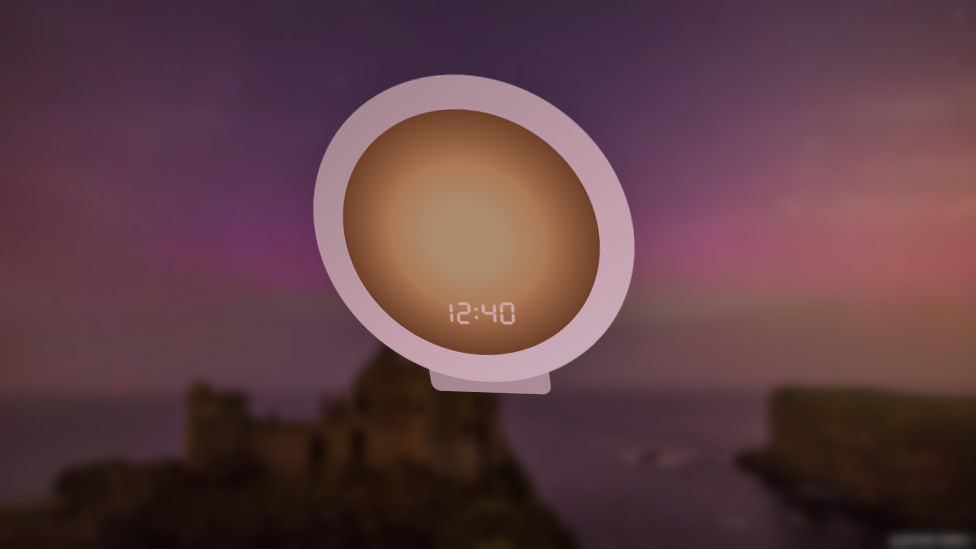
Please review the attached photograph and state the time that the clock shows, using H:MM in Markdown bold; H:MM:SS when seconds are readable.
**12:40**
